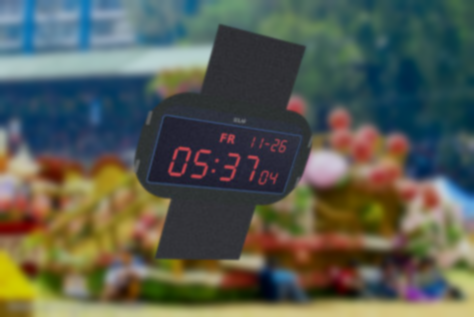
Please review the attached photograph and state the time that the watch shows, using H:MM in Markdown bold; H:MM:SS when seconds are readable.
**5:37:04**
